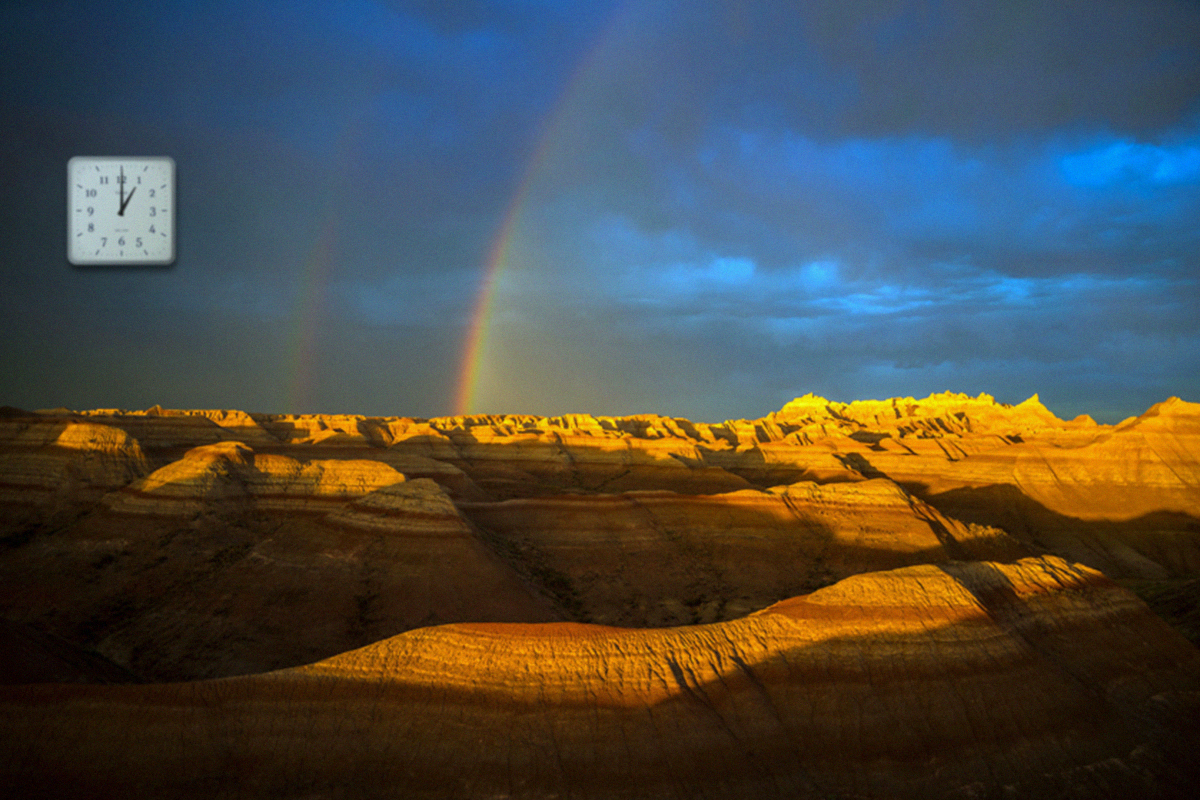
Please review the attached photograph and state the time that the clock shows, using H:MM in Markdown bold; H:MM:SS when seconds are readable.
**1:00**
